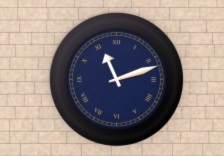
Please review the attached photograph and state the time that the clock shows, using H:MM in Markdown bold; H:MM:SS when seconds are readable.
**11:12**
